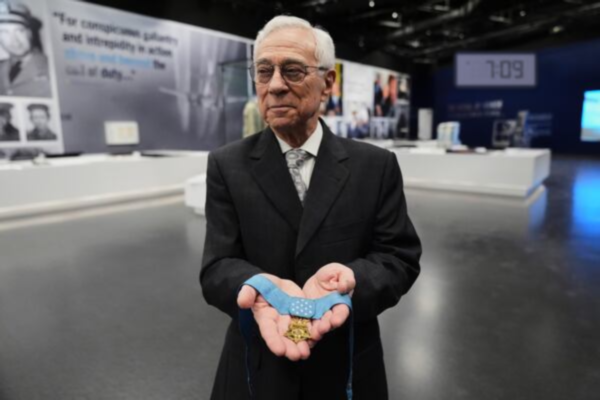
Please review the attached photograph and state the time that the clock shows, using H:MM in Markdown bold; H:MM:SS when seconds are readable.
**7:09**
